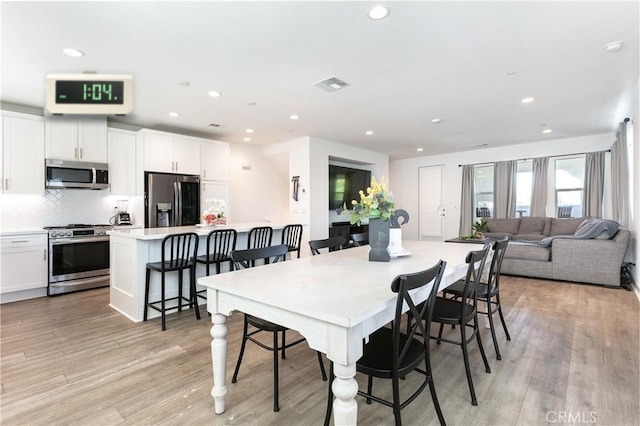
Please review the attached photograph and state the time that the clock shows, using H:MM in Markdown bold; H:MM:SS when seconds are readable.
**1:04**
